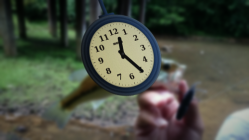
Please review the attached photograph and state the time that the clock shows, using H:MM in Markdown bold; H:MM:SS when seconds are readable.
**12:25**
